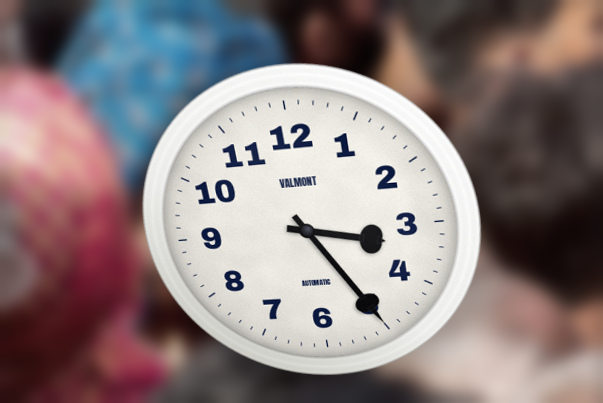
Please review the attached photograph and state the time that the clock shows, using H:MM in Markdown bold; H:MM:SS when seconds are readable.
**3:25**
